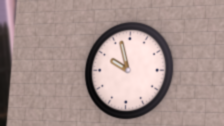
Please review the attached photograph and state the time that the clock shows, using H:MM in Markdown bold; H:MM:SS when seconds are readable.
**9:57**
